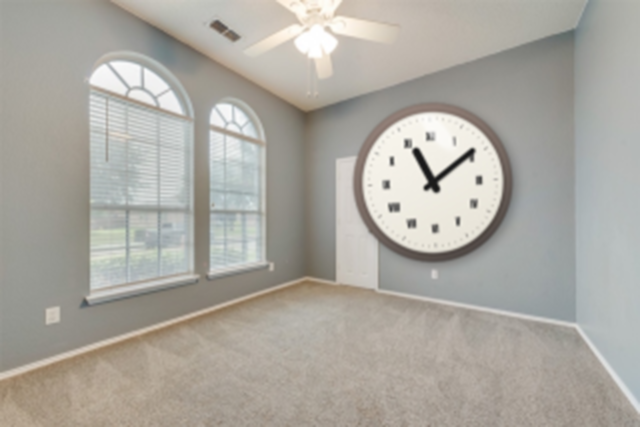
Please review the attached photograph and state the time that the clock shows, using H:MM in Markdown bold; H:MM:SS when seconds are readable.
**11:09**
